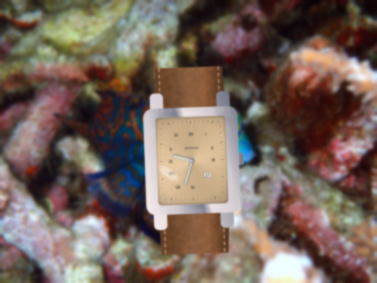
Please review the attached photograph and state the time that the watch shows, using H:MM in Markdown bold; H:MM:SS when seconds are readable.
**9:33**
